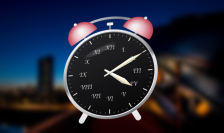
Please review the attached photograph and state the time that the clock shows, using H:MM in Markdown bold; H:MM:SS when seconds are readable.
**4:10**
